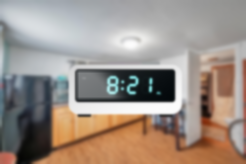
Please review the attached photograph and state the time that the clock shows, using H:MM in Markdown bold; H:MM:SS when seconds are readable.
**8:21**
